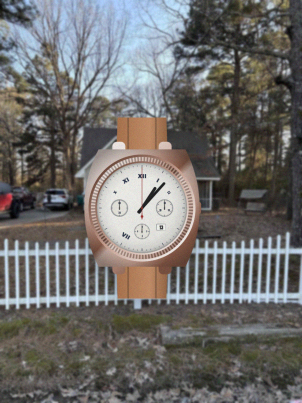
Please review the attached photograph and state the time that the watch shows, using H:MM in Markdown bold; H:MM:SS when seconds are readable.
**1:07**
